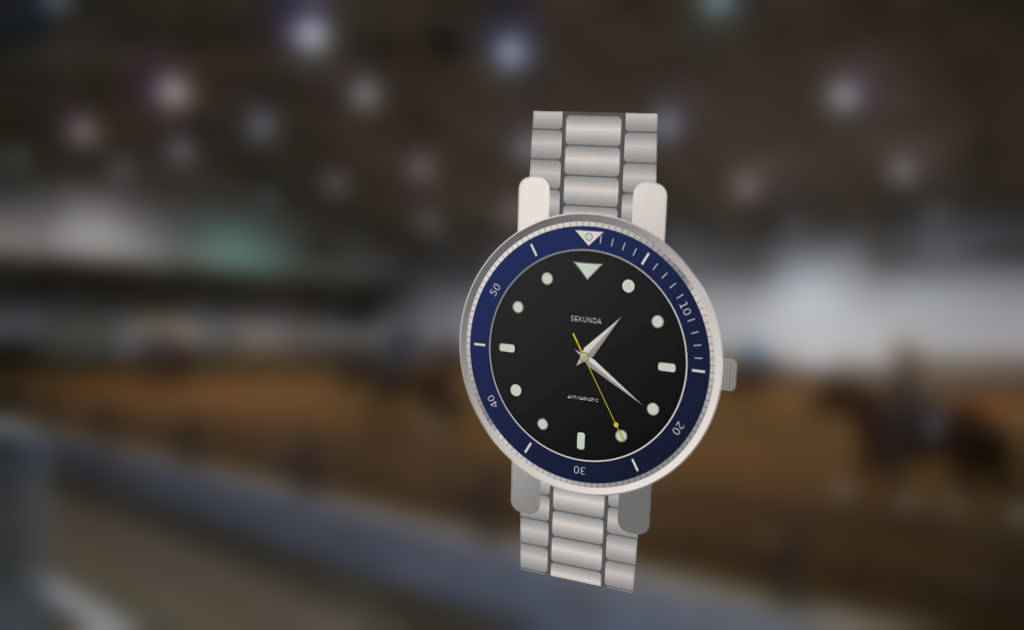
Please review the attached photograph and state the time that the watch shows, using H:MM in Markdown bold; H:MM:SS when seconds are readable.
**1:20:25**
